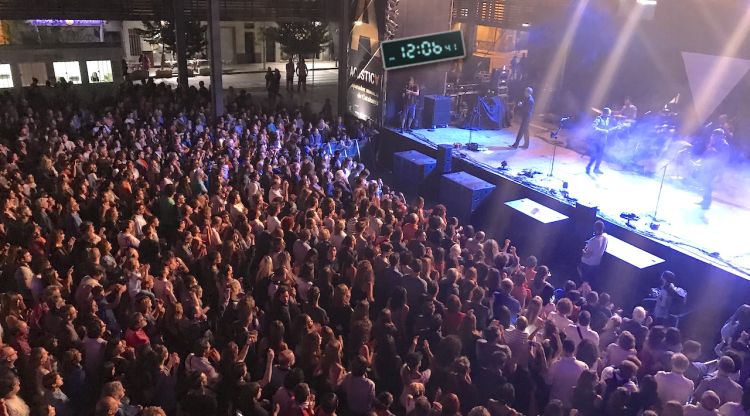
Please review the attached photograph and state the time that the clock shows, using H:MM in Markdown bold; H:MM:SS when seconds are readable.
**12:06**
